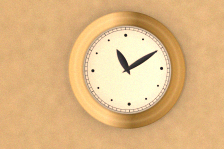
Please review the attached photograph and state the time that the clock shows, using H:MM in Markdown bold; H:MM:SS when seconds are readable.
**11:10**
